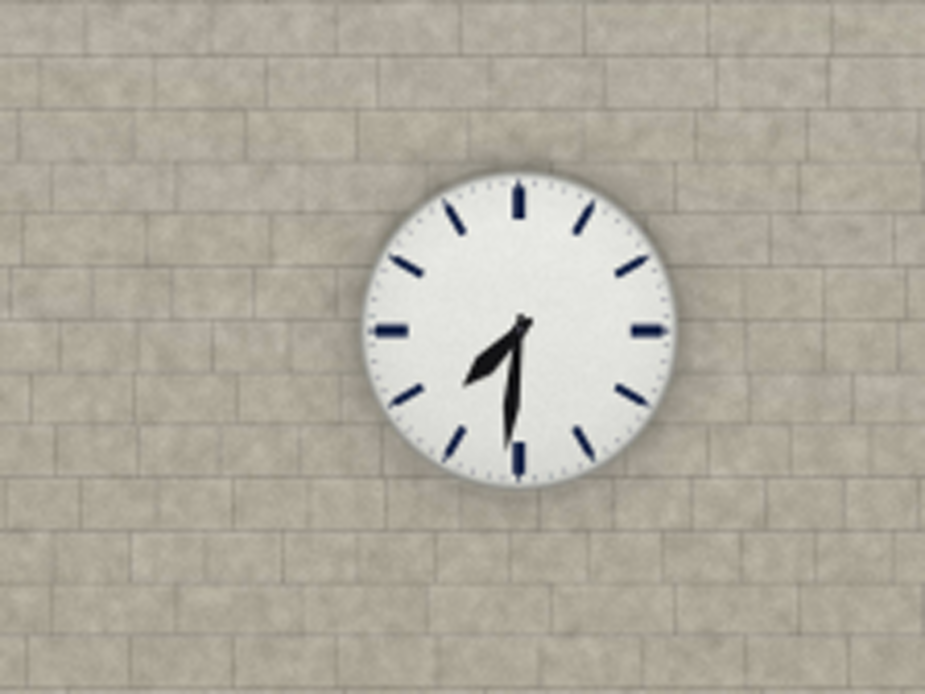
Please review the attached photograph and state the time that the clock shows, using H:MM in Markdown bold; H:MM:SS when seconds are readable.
**7:31**
